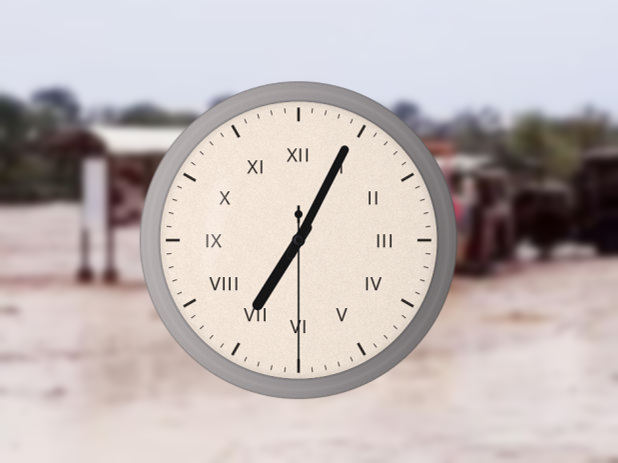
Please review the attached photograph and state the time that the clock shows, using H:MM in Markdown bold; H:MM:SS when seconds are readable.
**7:04:30**
